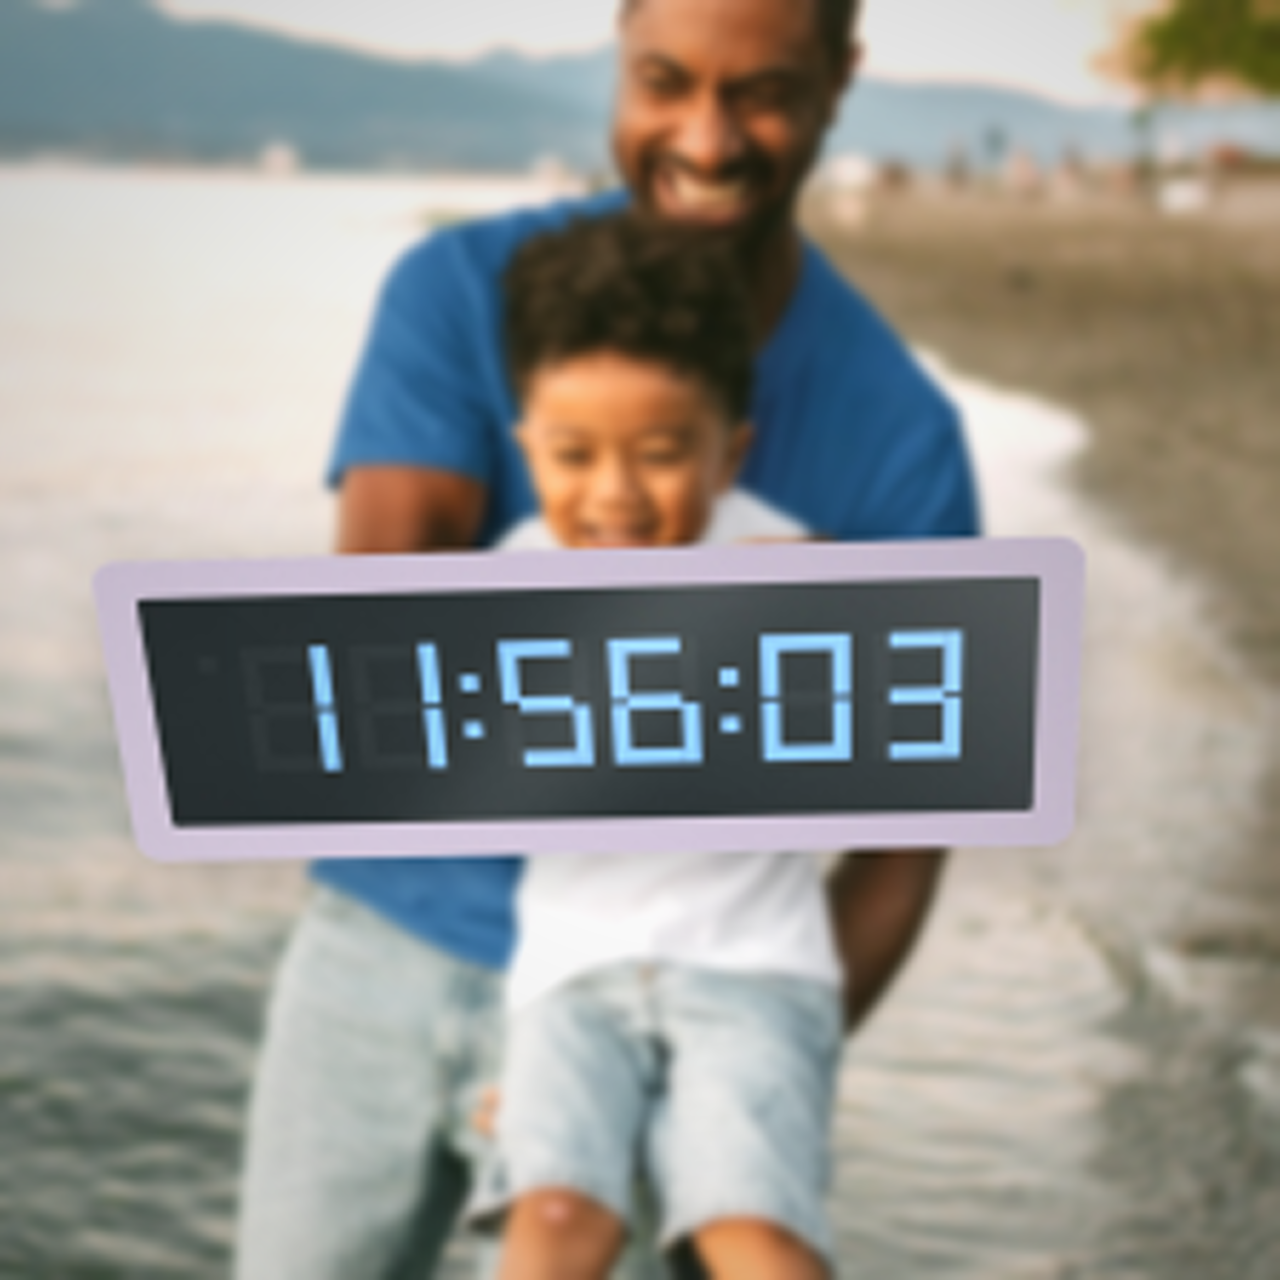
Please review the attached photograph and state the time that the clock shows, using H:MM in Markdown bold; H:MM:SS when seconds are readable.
**11:56:03**
